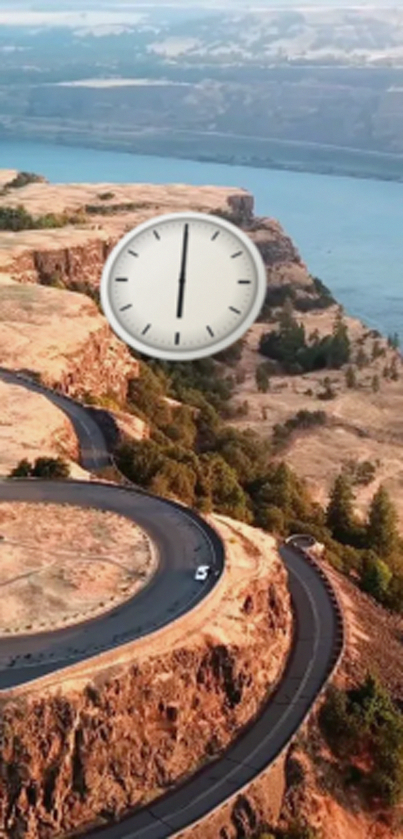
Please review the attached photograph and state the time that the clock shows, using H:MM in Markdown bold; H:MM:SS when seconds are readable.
**6:00**
